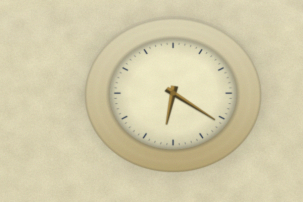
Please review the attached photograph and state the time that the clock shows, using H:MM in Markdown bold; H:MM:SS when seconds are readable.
**6:21**
